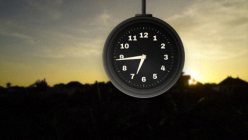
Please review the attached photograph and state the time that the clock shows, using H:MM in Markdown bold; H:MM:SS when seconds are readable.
**6:44**
